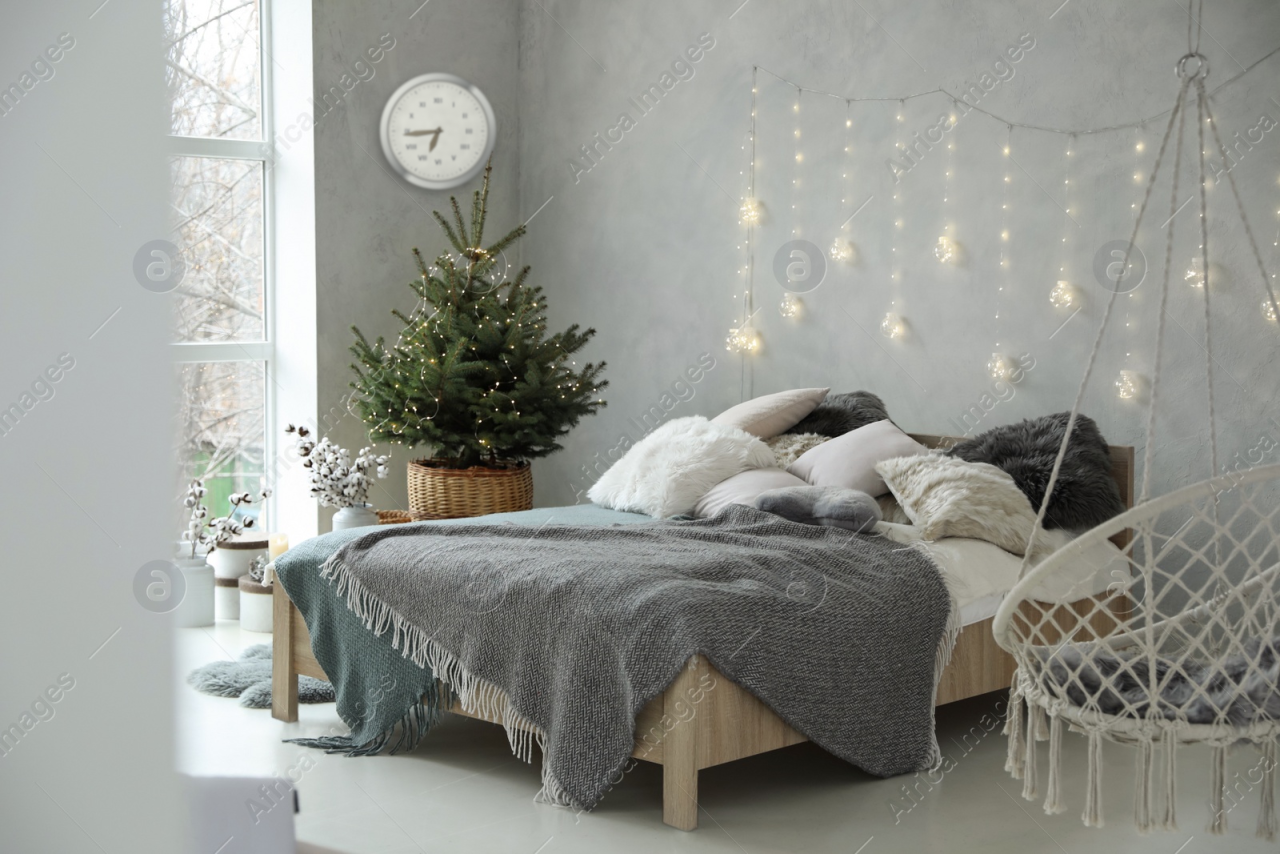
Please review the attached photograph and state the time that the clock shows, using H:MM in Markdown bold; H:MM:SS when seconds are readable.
**6:44**
